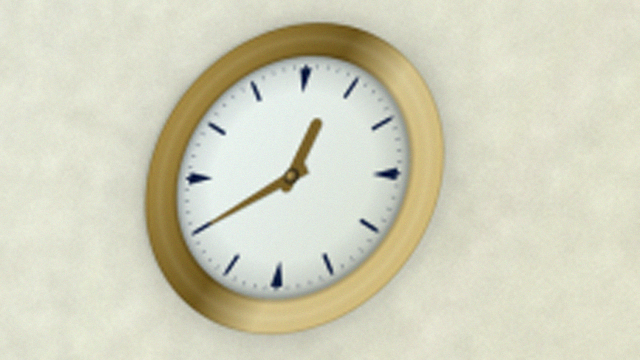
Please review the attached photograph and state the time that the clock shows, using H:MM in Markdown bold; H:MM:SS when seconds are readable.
**12:40**
